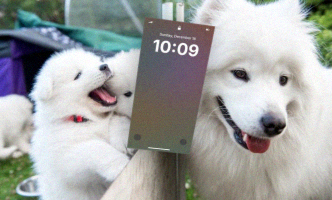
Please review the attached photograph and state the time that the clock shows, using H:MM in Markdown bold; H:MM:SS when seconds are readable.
**10:09**
